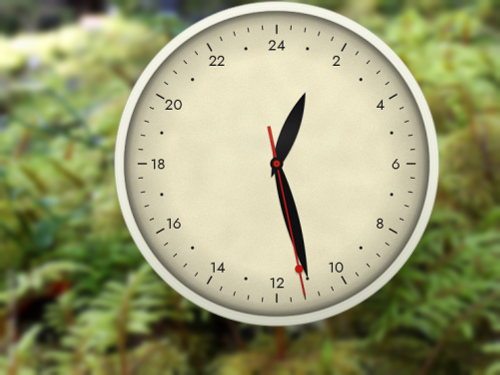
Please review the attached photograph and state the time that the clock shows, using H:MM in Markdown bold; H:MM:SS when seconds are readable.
**1:27:28**
